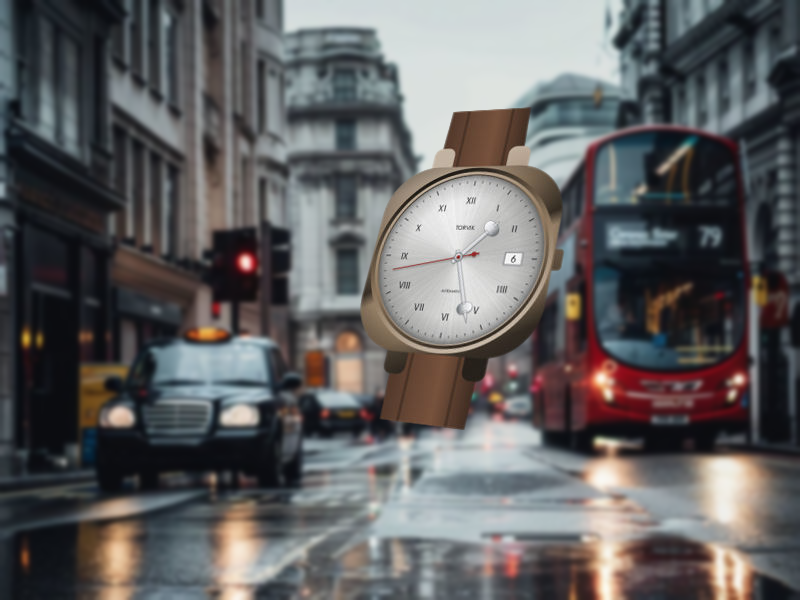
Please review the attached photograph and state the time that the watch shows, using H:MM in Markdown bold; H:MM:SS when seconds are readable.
**1:26:43**
